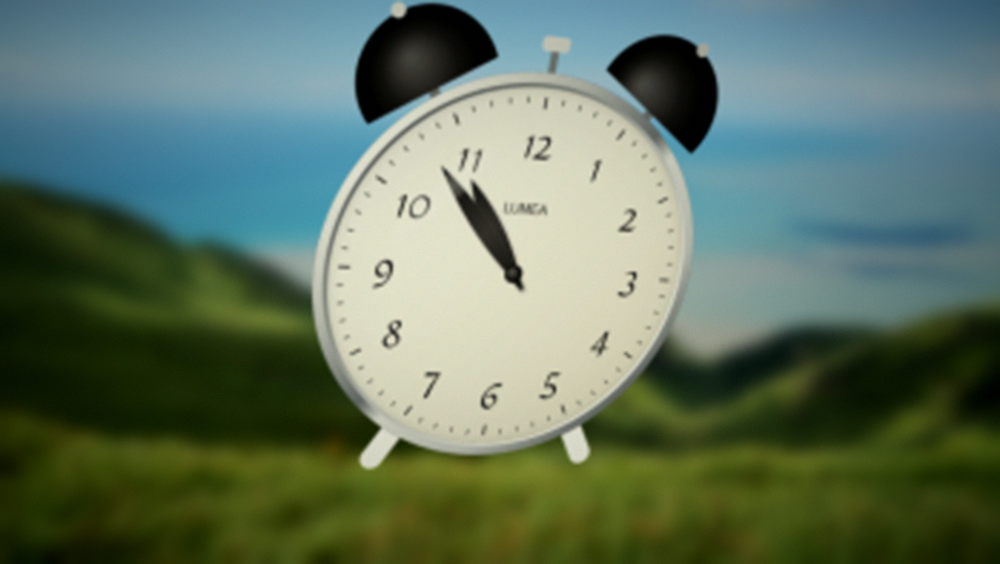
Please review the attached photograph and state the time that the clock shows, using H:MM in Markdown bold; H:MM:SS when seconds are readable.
**10:53**
